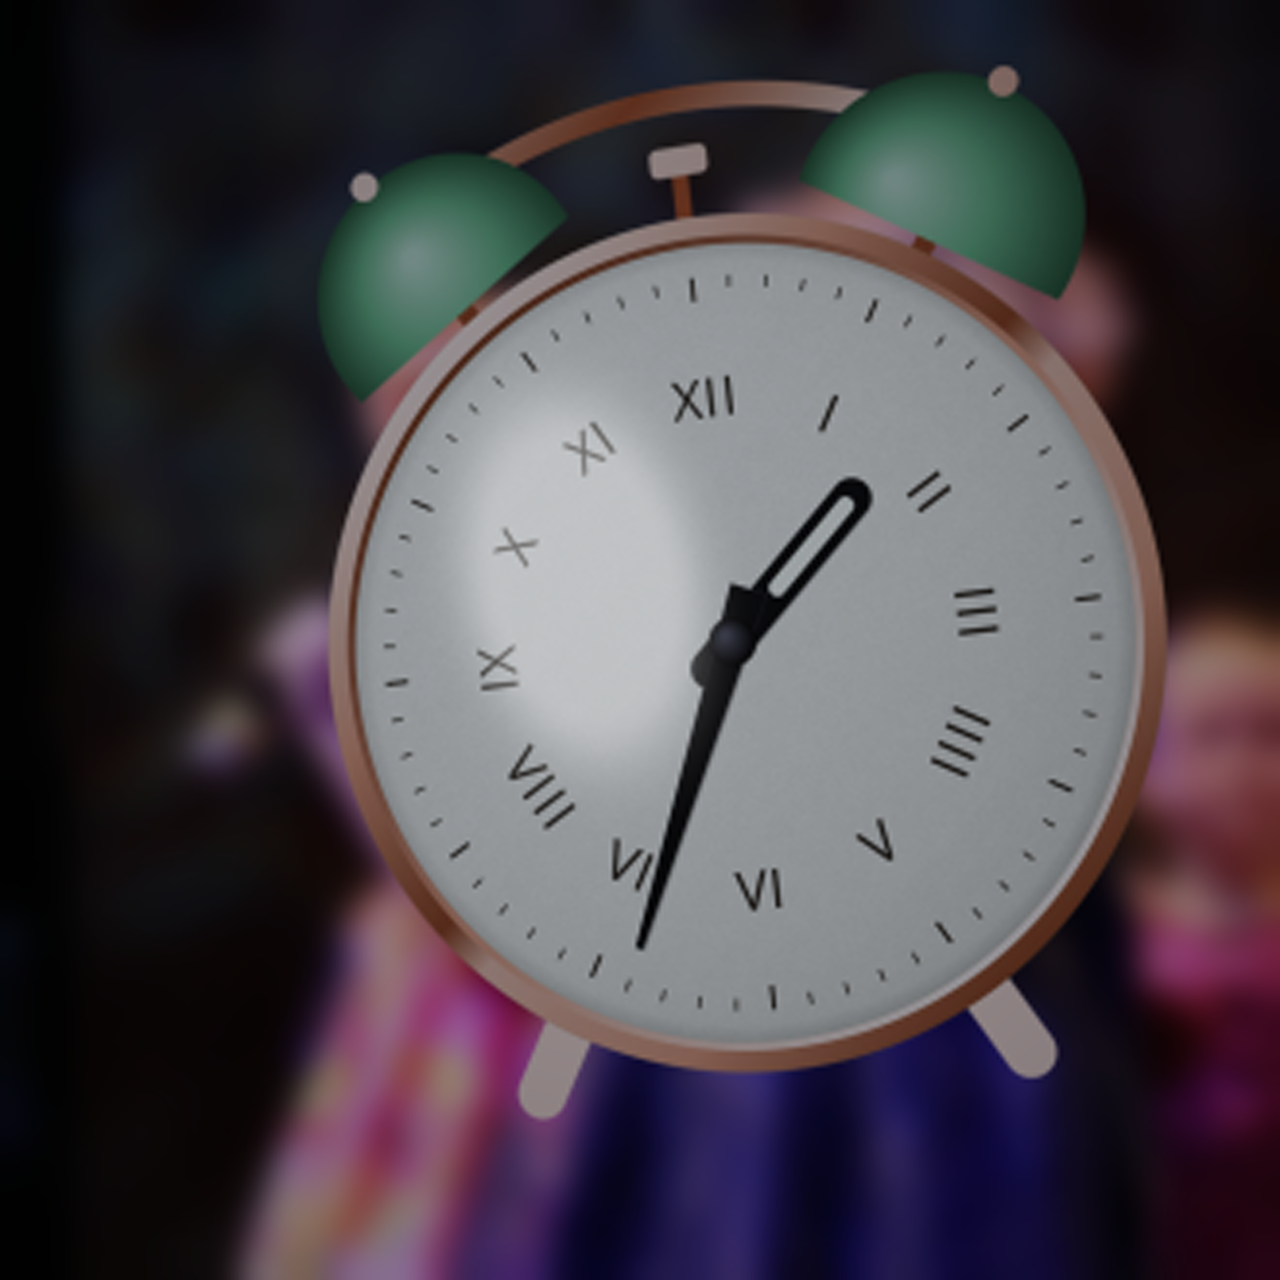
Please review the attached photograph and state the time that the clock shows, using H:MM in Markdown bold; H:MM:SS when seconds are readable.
**1:34**
